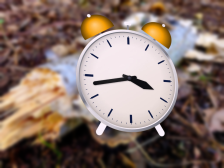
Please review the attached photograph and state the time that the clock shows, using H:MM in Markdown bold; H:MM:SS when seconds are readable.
**3:43**
